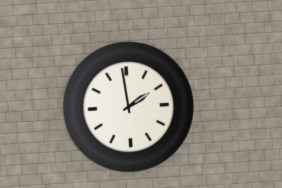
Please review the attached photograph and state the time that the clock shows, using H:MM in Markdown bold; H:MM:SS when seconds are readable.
**1:59**
